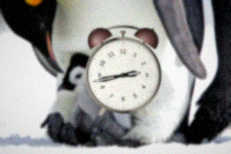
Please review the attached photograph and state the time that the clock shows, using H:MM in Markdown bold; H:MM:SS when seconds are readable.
**2:43**
